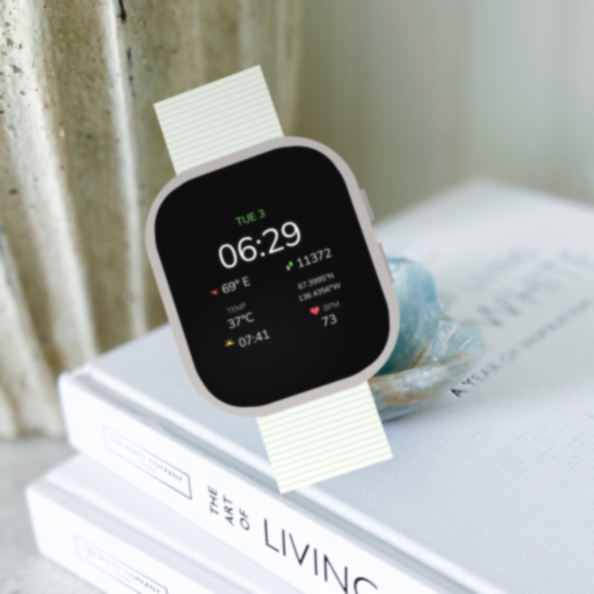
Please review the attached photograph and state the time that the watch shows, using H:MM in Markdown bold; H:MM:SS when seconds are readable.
**6:29**
